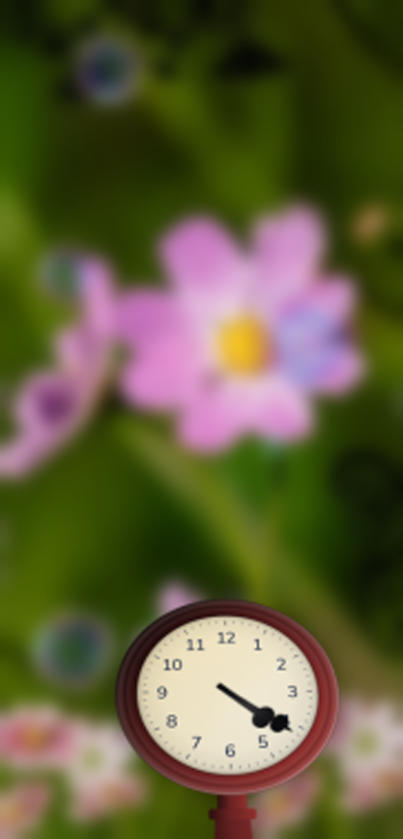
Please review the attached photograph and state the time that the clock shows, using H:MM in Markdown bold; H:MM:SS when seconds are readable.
**4:21**
